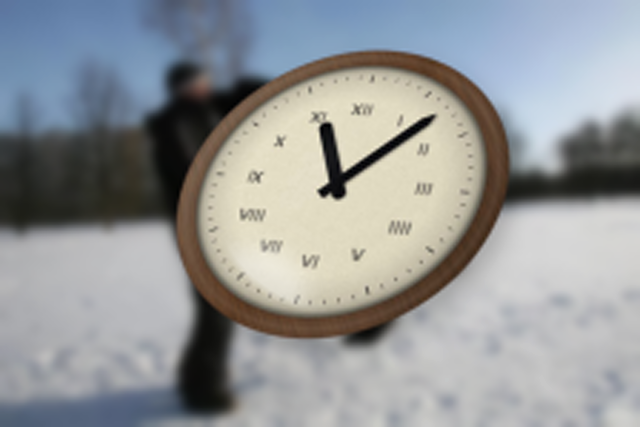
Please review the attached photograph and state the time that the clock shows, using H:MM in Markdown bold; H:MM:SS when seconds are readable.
**11:07**
